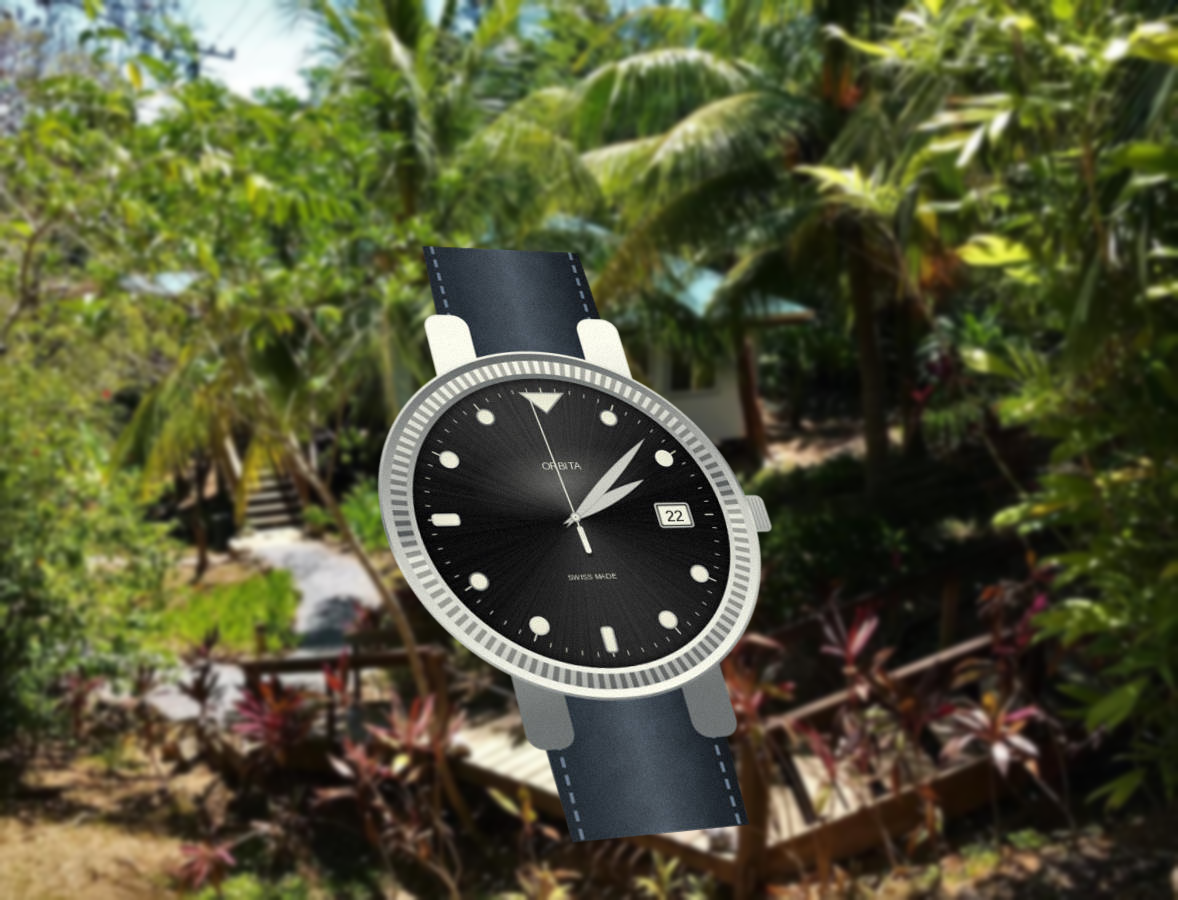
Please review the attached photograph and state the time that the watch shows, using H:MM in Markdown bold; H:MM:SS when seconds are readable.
**2:07:59**
